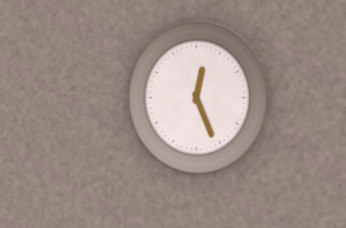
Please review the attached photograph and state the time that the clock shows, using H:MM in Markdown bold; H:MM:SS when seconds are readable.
**12:26**
